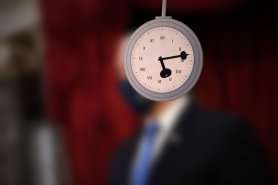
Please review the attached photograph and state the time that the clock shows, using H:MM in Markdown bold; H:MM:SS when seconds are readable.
**5:13**
